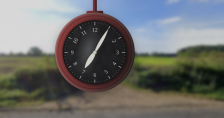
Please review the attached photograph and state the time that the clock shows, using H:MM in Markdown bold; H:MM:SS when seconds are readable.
**7:05**
